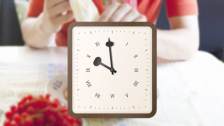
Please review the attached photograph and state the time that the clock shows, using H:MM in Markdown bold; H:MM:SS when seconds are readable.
**9:59**
